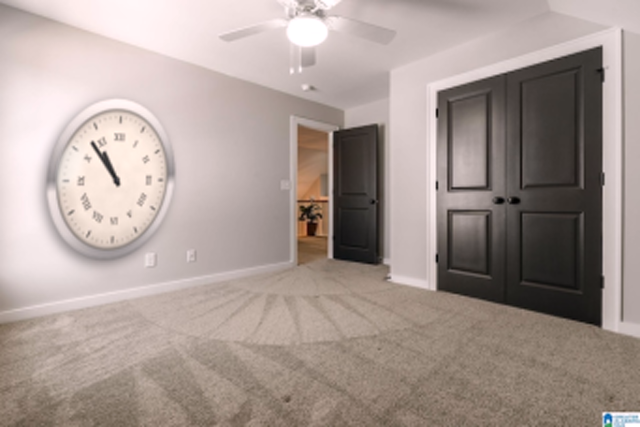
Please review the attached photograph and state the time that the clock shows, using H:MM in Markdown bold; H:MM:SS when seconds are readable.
**10:53**
